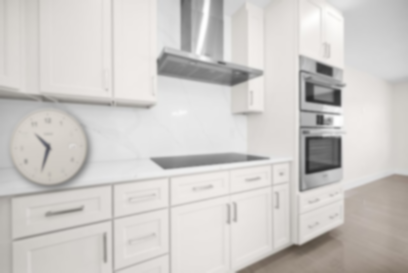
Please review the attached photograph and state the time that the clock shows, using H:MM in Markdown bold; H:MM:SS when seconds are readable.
**10:33**
